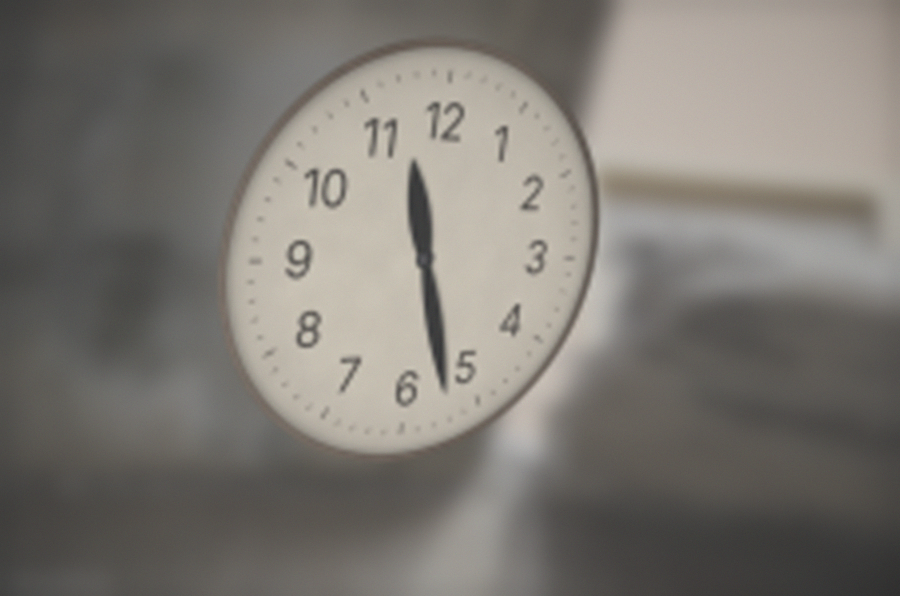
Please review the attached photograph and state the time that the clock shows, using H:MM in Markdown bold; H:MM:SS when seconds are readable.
**11:27**
